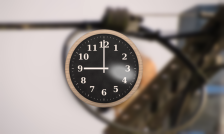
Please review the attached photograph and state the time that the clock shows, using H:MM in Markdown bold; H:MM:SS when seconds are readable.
**9:00**
